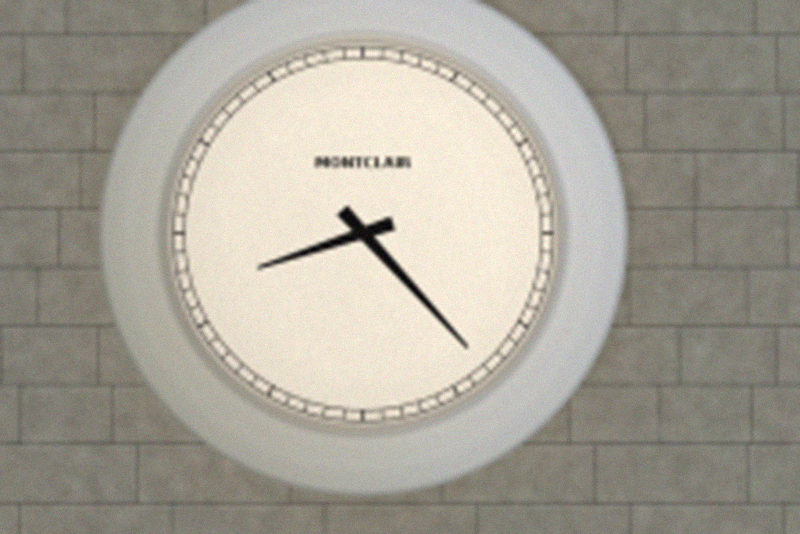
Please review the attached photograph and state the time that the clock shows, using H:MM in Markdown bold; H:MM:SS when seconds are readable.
**8:23**
